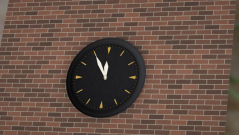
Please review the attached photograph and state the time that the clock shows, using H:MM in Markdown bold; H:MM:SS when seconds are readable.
**11:55**
